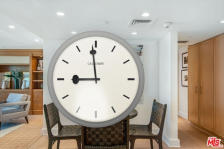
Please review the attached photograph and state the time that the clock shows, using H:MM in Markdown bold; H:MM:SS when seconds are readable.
**8:59**
